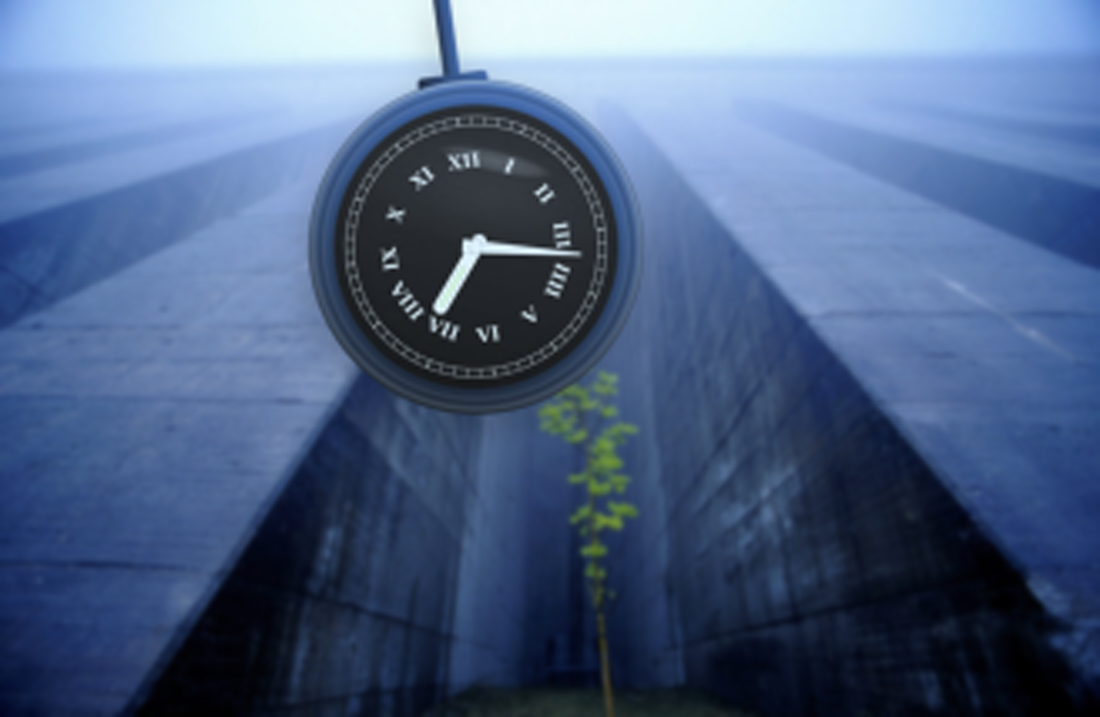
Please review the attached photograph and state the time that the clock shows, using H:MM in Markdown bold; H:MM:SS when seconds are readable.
**7:17**
